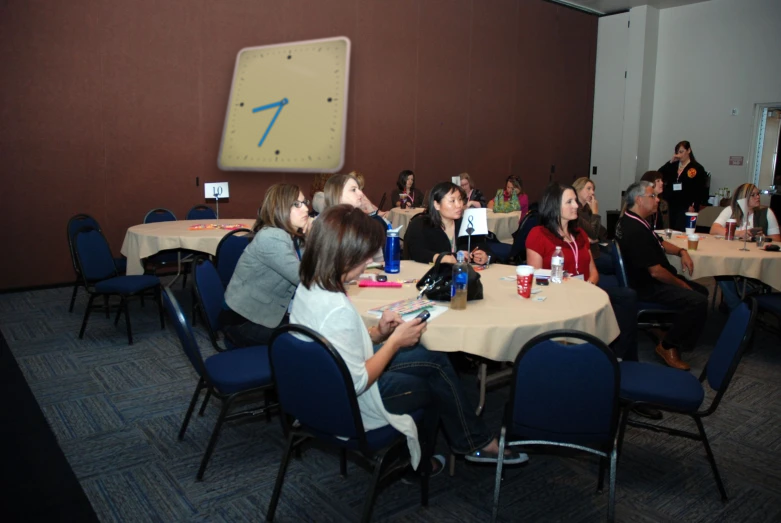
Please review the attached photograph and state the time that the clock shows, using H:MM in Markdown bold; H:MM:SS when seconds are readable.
**8:34**
